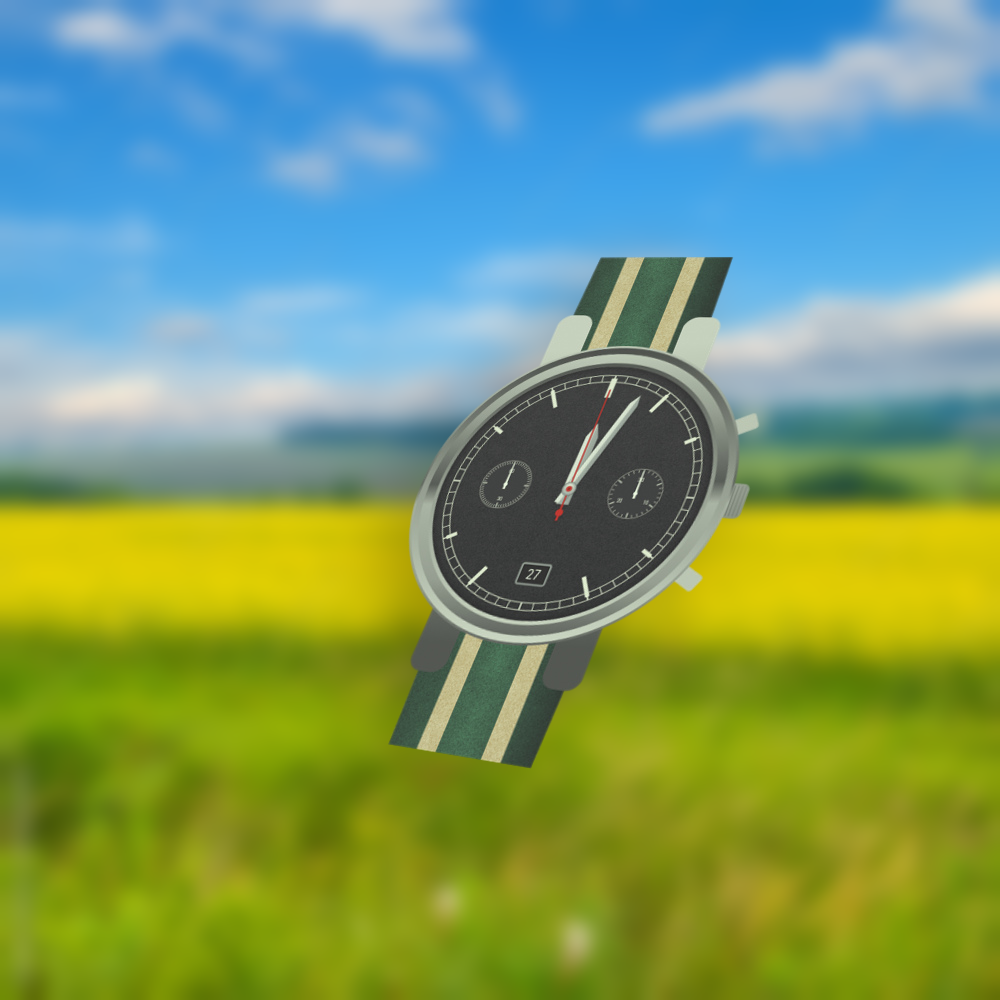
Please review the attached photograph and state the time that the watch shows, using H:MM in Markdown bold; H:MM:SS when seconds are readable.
**12:03**
